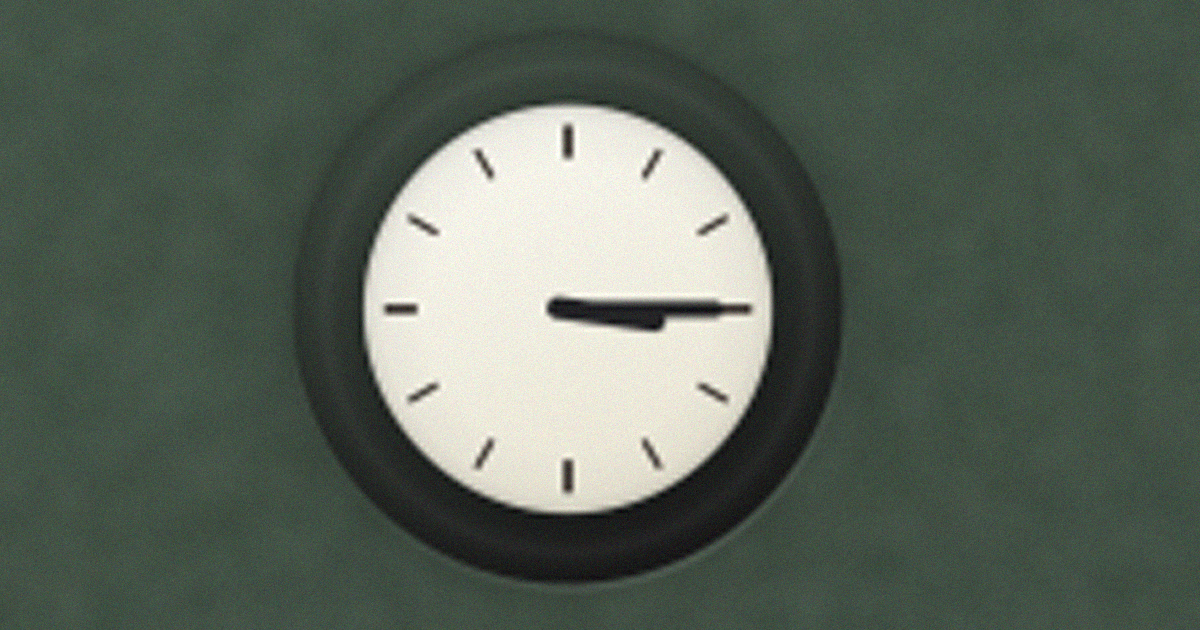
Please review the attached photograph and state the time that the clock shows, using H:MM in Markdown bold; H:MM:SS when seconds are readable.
**3:15**
